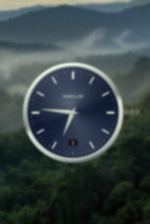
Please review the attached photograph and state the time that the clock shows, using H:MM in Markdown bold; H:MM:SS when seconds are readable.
**6:46**
